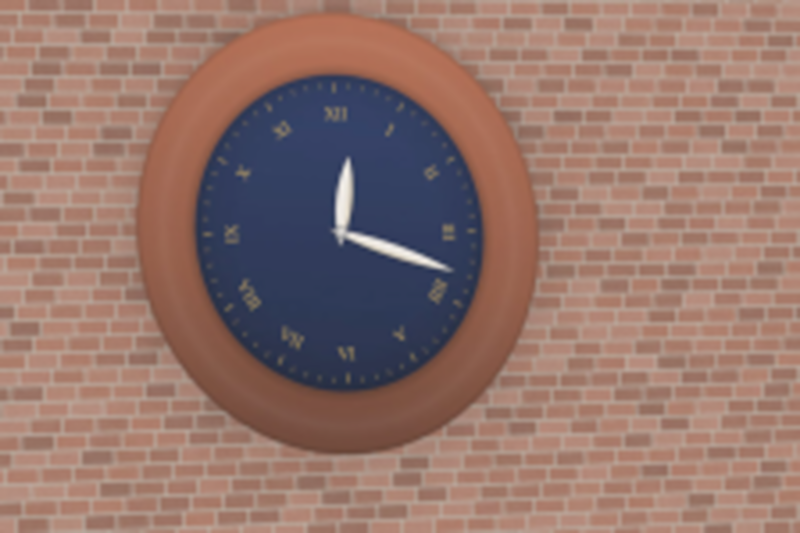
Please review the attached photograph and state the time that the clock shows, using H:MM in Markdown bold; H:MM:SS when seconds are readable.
**12:18**
